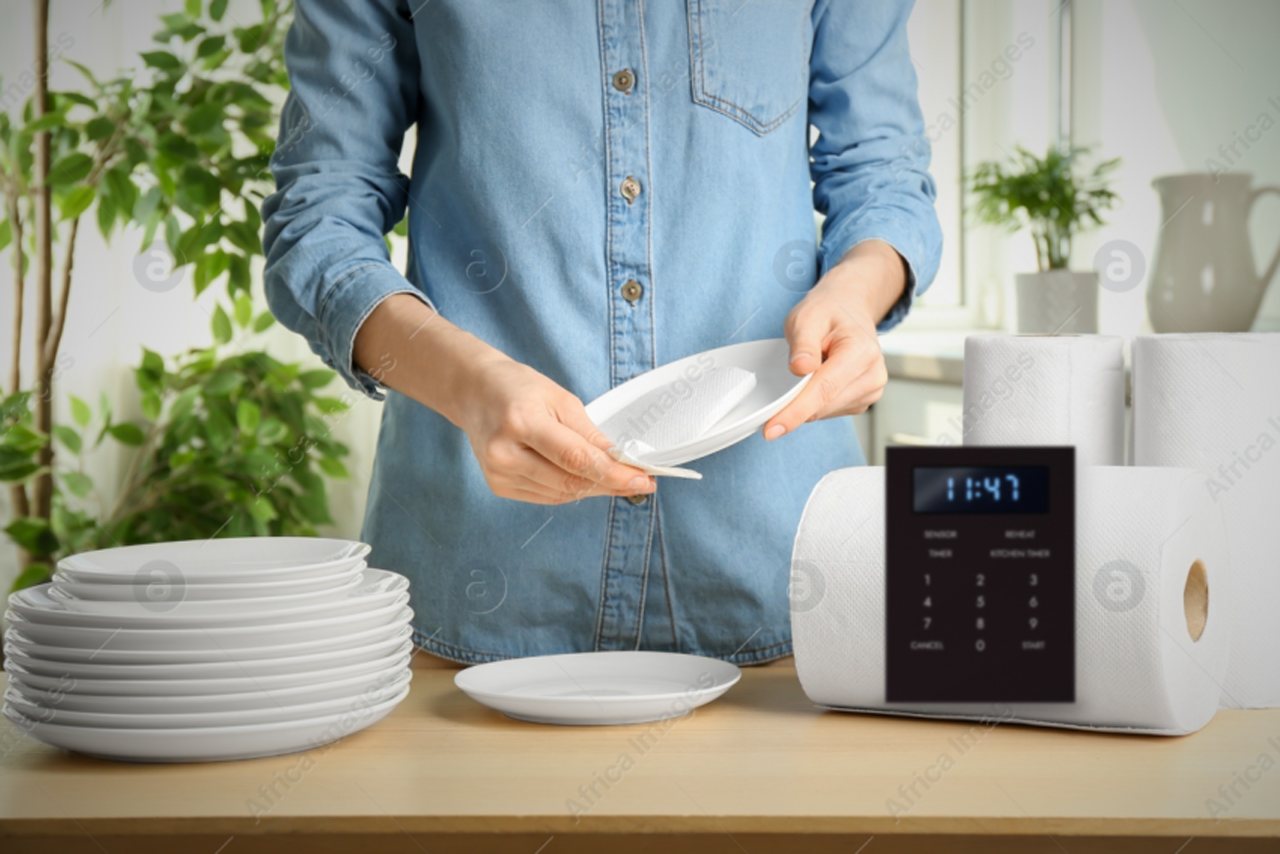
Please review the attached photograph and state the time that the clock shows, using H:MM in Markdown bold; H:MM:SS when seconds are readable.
**11:47**
